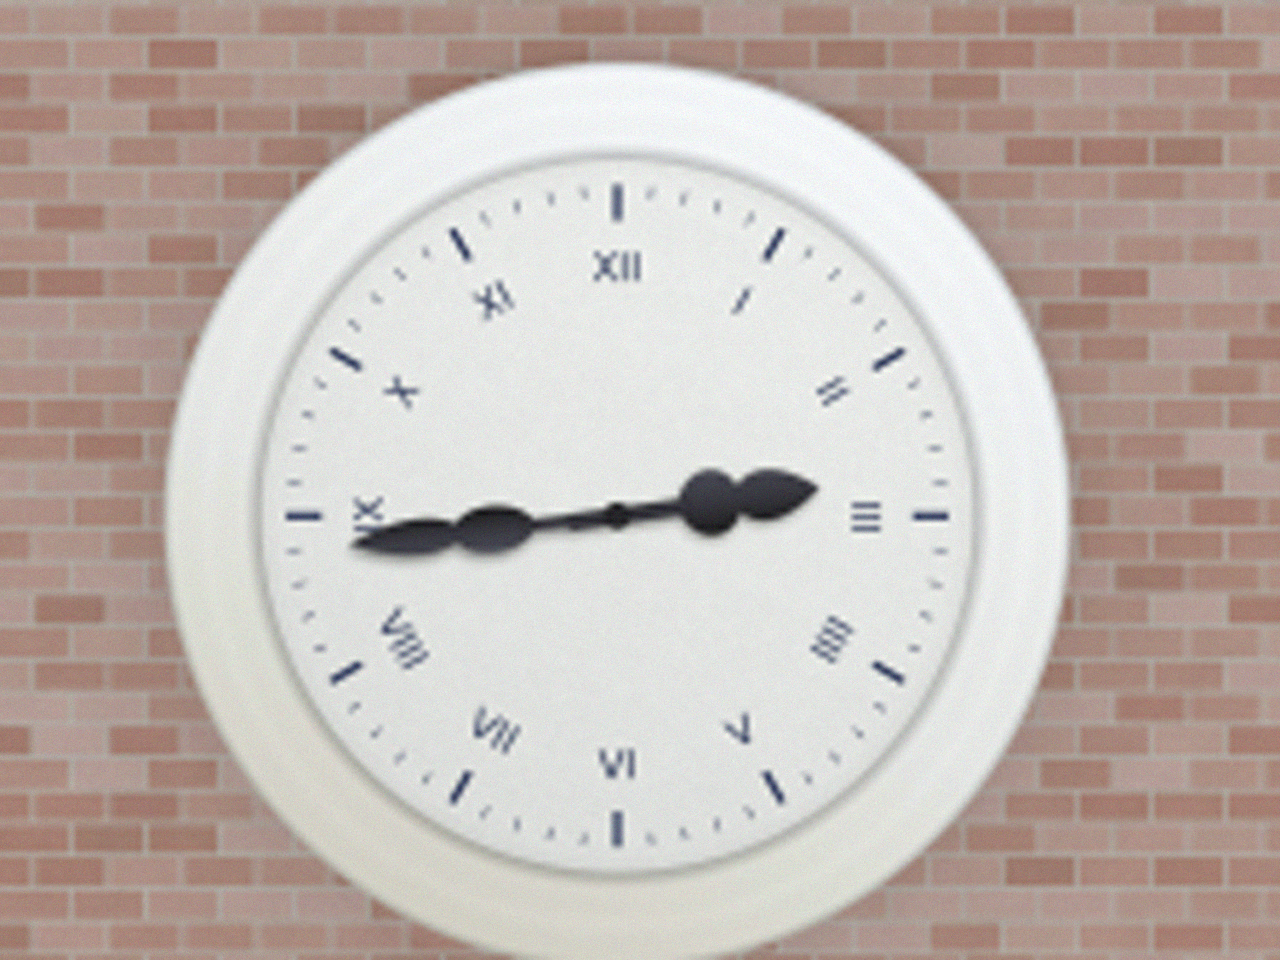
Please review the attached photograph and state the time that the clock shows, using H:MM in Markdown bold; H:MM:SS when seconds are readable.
**2:44**
